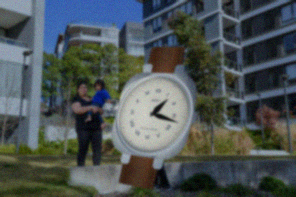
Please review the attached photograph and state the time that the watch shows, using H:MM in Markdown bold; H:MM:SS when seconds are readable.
**1:17**
